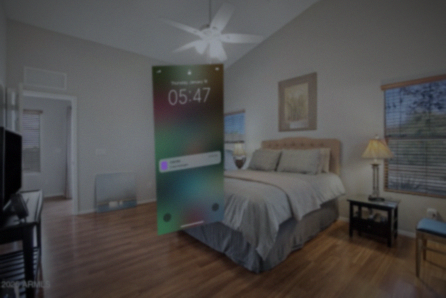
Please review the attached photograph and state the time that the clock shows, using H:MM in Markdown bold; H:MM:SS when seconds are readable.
**5:47**
